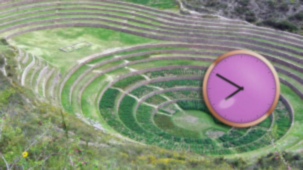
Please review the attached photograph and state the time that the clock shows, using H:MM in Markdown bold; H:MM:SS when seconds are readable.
**7:50**
